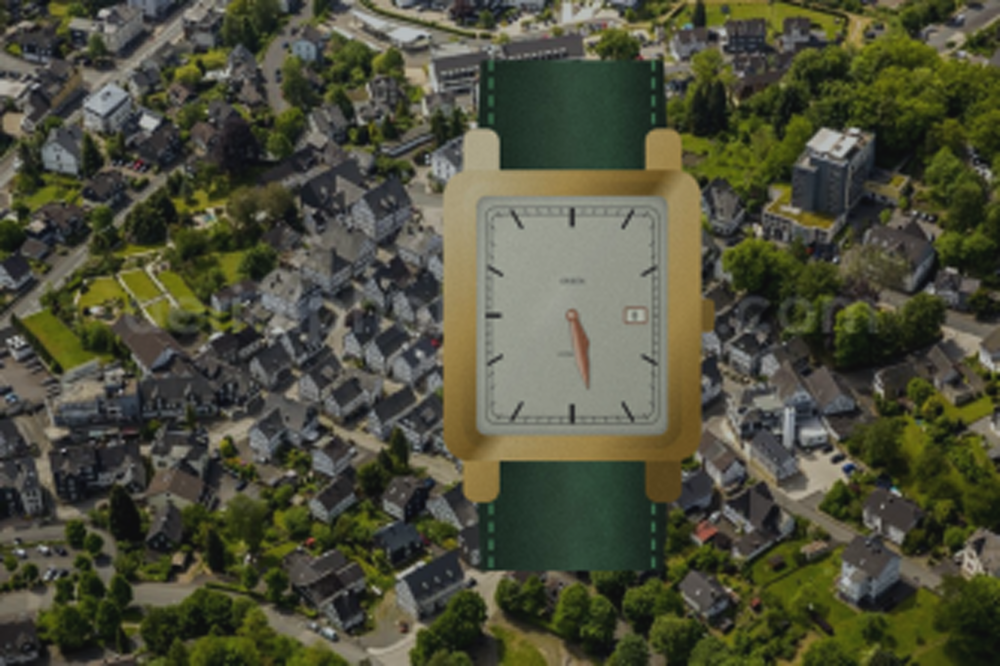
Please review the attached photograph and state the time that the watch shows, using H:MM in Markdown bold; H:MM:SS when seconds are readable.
**5:28**
